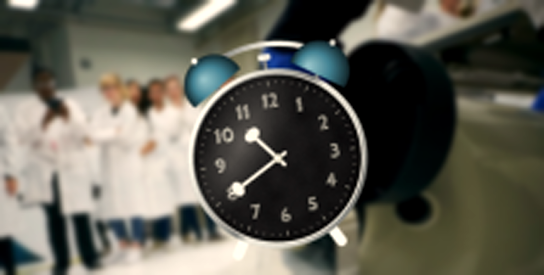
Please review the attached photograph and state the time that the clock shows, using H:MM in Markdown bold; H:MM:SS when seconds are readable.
**10:40**
